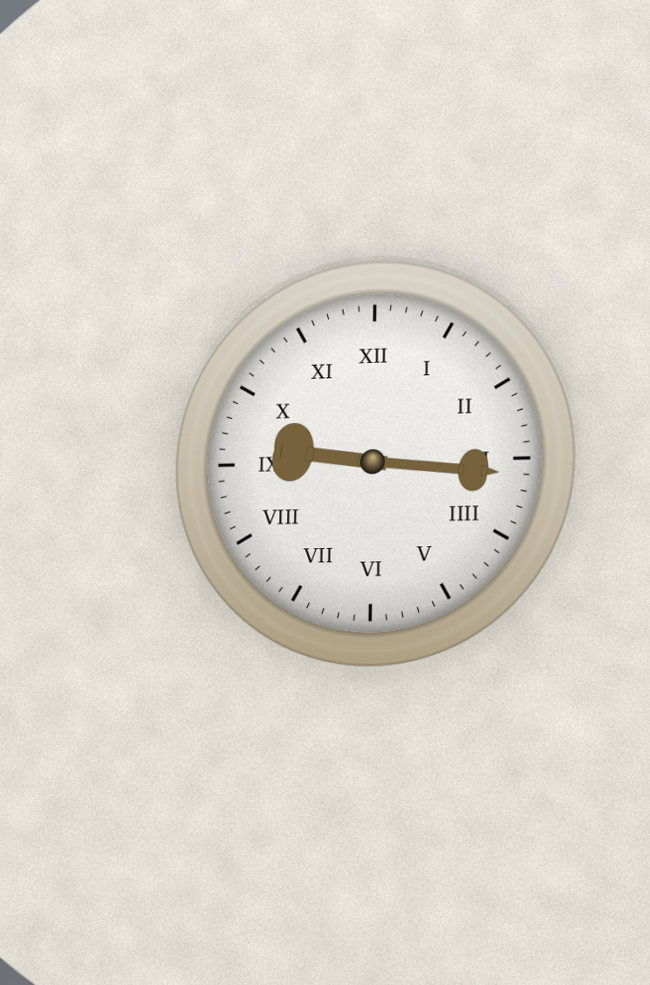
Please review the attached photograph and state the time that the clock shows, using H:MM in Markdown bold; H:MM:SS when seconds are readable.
**9:16**
